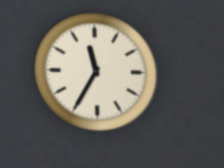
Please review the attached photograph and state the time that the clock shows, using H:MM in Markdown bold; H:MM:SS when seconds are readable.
**11:35**
